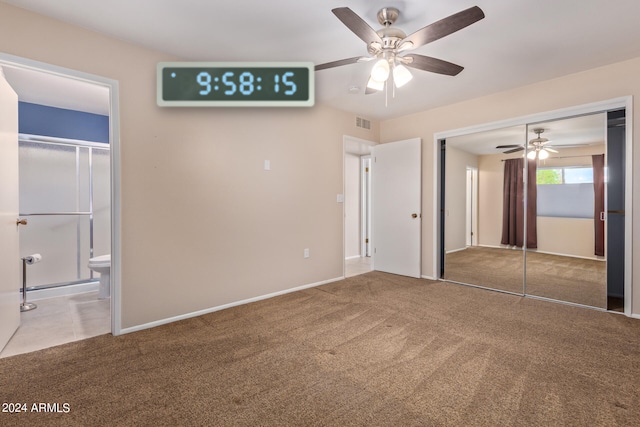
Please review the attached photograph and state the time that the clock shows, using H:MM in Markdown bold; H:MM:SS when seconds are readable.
**9:58:15**
